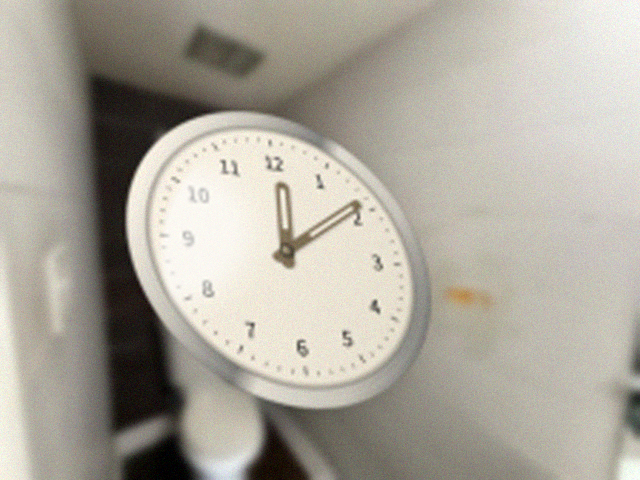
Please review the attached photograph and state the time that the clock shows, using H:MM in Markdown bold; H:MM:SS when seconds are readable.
**12:09**
